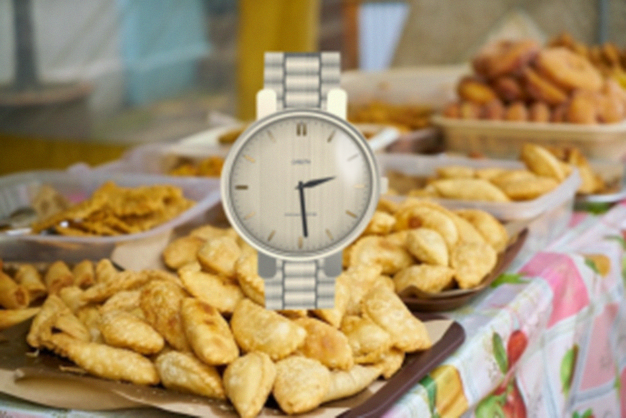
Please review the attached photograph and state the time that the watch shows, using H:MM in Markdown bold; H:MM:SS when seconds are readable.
**2:29**
